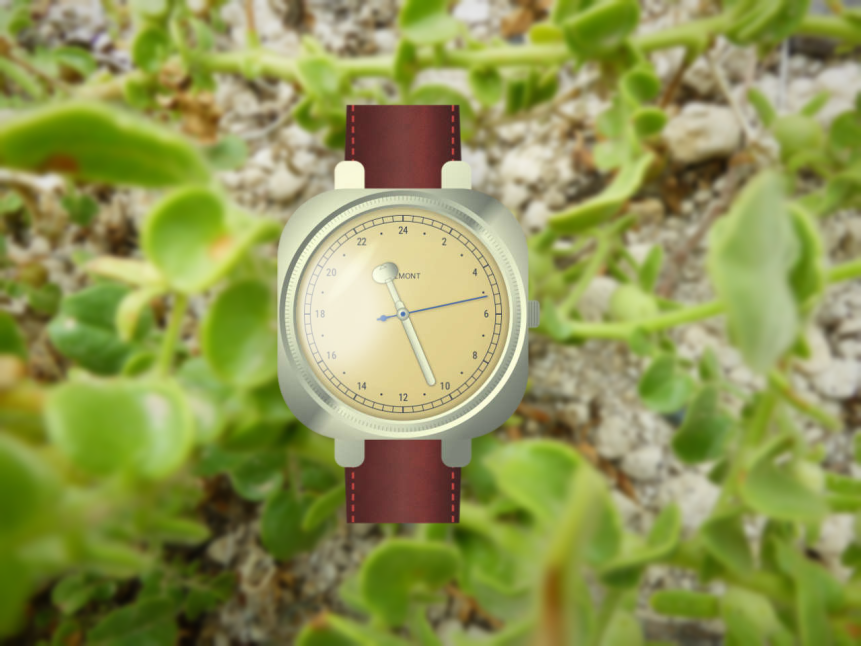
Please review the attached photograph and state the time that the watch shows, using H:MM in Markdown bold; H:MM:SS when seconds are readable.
**22:26:13**
